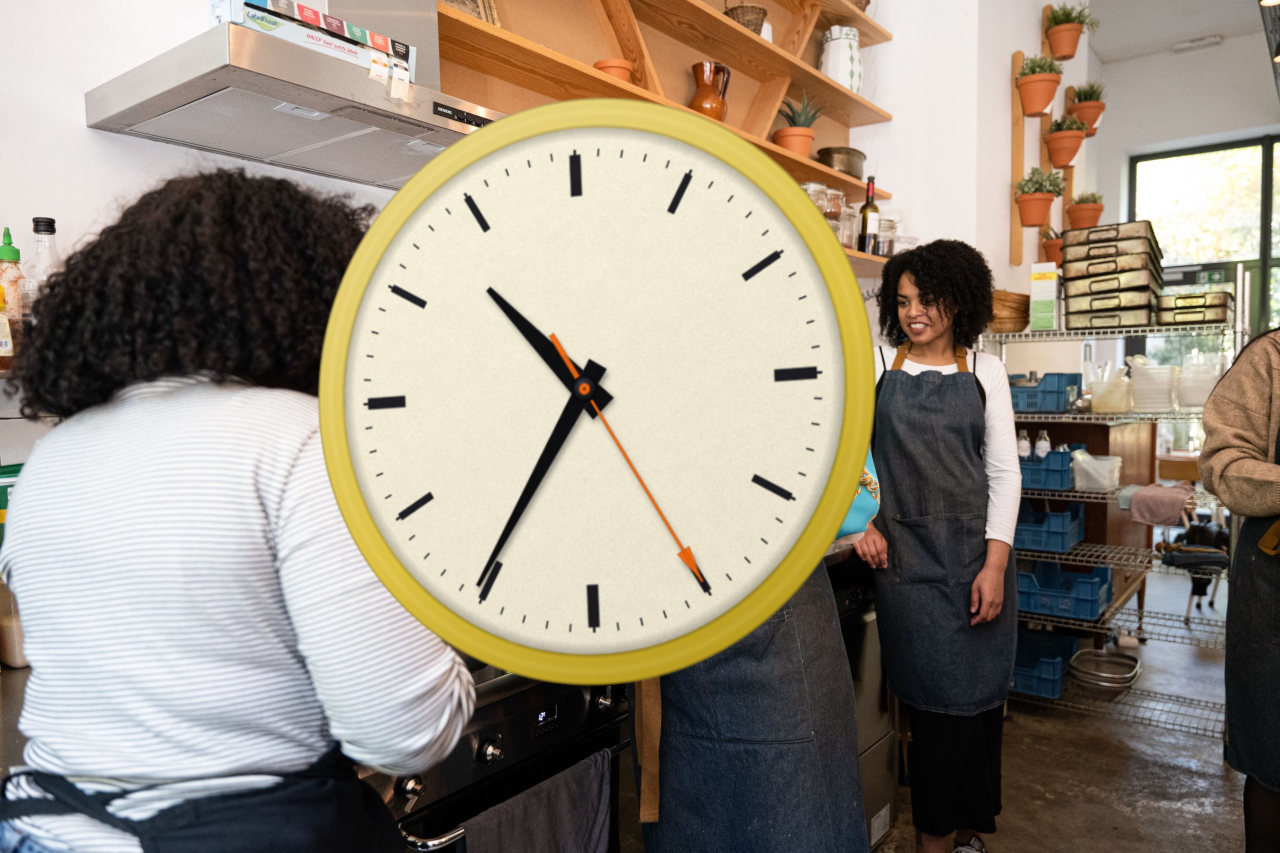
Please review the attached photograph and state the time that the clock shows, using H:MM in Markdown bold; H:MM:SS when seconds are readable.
**10:35:25**
